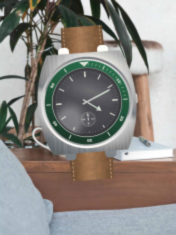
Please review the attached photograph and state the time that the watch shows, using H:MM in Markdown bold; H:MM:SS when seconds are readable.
**4:11**
